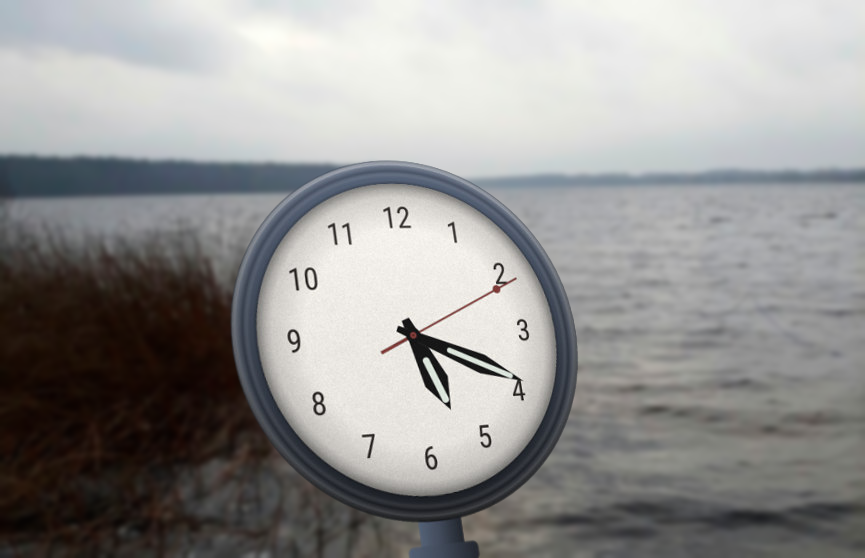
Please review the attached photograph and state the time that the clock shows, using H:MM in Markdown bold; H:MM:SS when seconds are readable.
**5:19:11**
